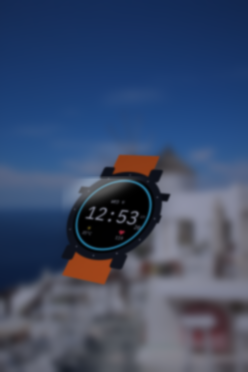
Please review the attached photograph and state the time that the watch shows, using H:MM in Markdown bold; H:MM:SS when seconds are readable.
**12:53**
